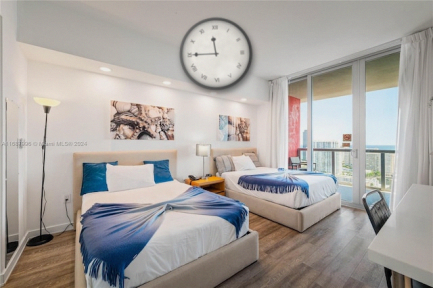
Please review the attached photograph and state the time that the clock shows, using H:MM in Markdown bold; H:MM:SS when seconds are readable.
**11:45**
